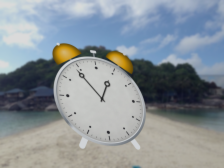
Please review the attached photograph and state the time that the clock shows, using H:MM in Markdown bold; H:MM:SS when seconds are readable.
**12:54**
